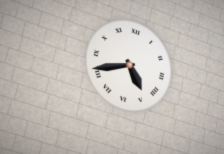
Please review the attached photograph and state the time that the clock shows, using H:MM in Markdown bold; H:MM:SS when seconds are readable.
**4:41**
